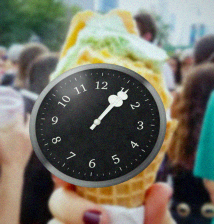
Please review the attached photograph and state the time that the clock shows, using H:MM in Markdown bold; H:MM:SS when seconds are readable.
**1:06**
